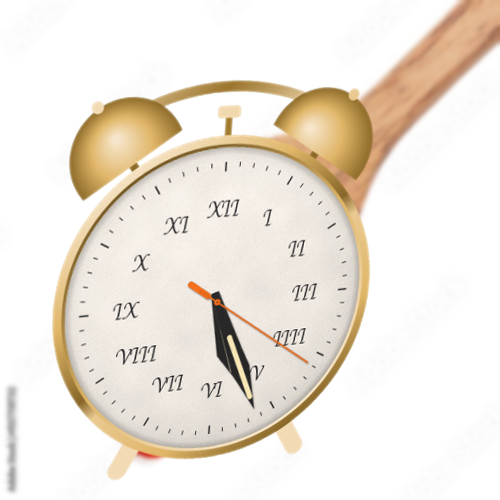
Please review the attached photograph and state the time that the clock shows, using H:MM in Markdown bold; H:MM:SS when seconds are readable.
**5:26:21**
